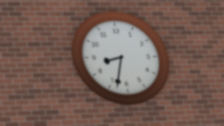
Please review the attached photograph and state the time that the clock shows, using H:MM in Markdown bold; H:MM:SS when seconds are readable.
**8:33**
